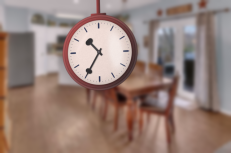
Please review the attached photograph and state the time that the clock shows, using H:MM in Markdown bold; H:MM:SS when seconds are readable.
**10:35**
